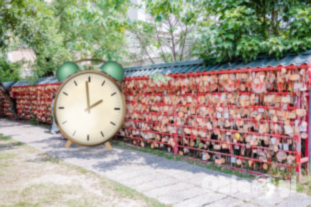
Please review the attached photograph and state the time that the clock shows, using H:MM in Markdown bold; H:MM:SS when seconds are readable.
**1:59**
